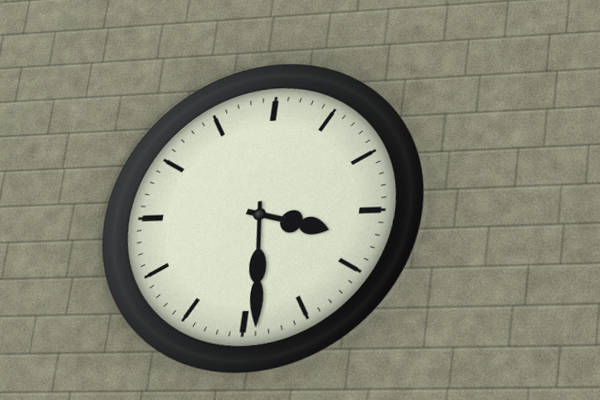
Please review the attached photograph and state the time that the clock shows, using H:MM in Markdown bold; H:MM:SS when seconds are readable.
**3:29**
